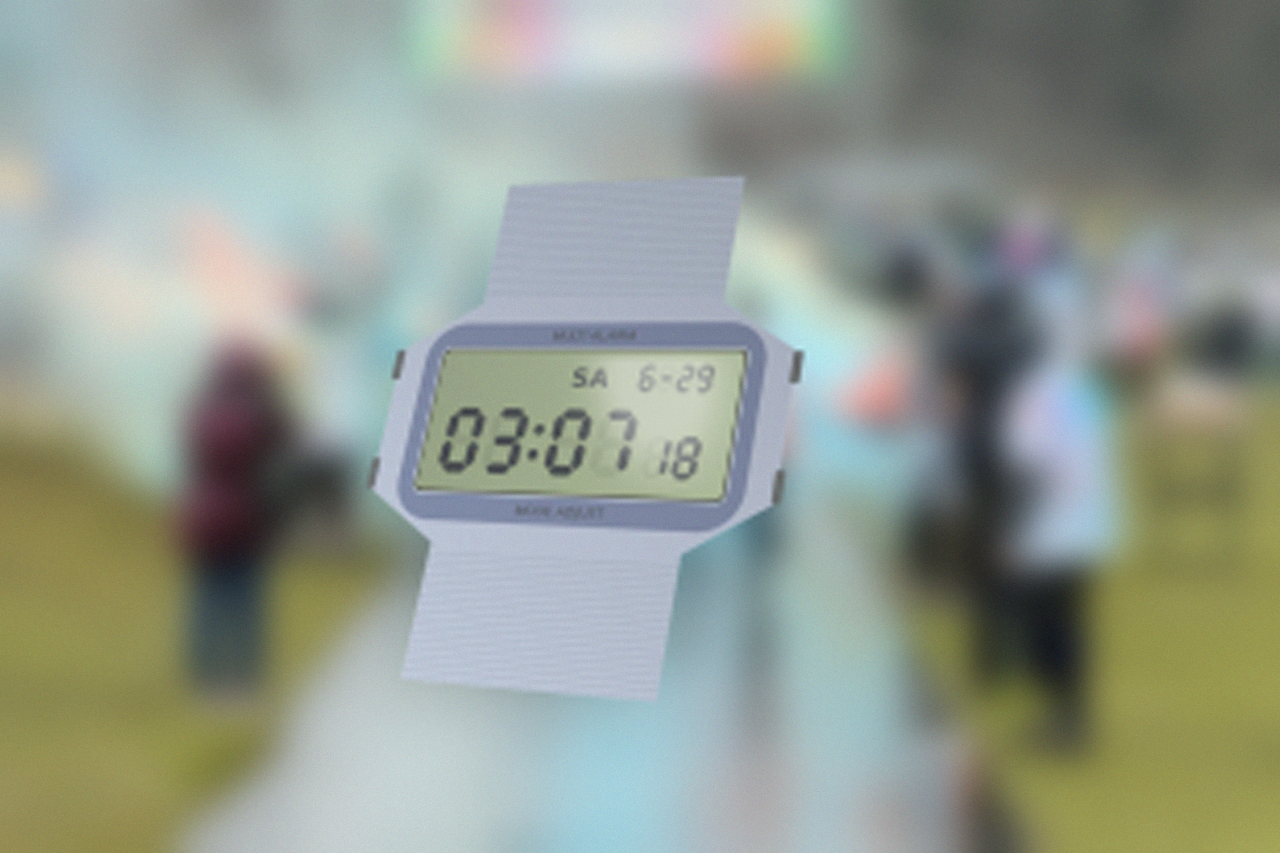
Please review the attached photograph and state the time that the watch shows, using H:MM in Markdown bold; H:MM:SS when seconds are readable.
**3:07:18**
